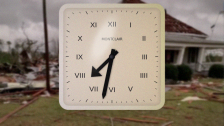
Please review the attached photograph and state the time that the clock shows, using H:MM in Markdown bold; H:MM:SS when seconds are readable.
**7:32**
